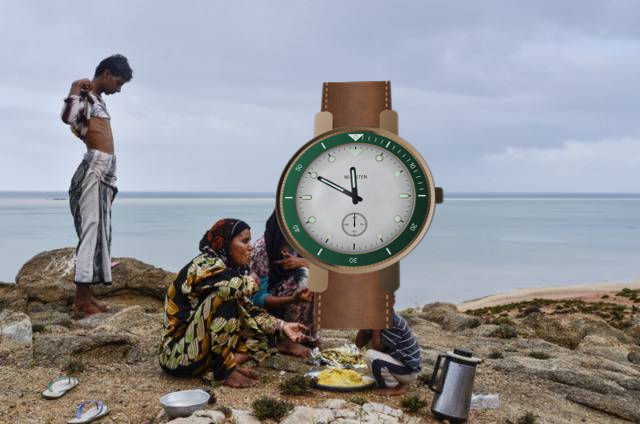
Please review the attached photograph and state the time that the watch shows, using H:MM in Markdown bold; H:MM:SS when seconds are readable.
**11:50**
